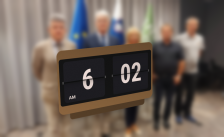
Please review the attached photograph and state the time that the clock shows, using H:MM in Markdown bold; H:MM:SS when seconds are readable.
**6:02**
